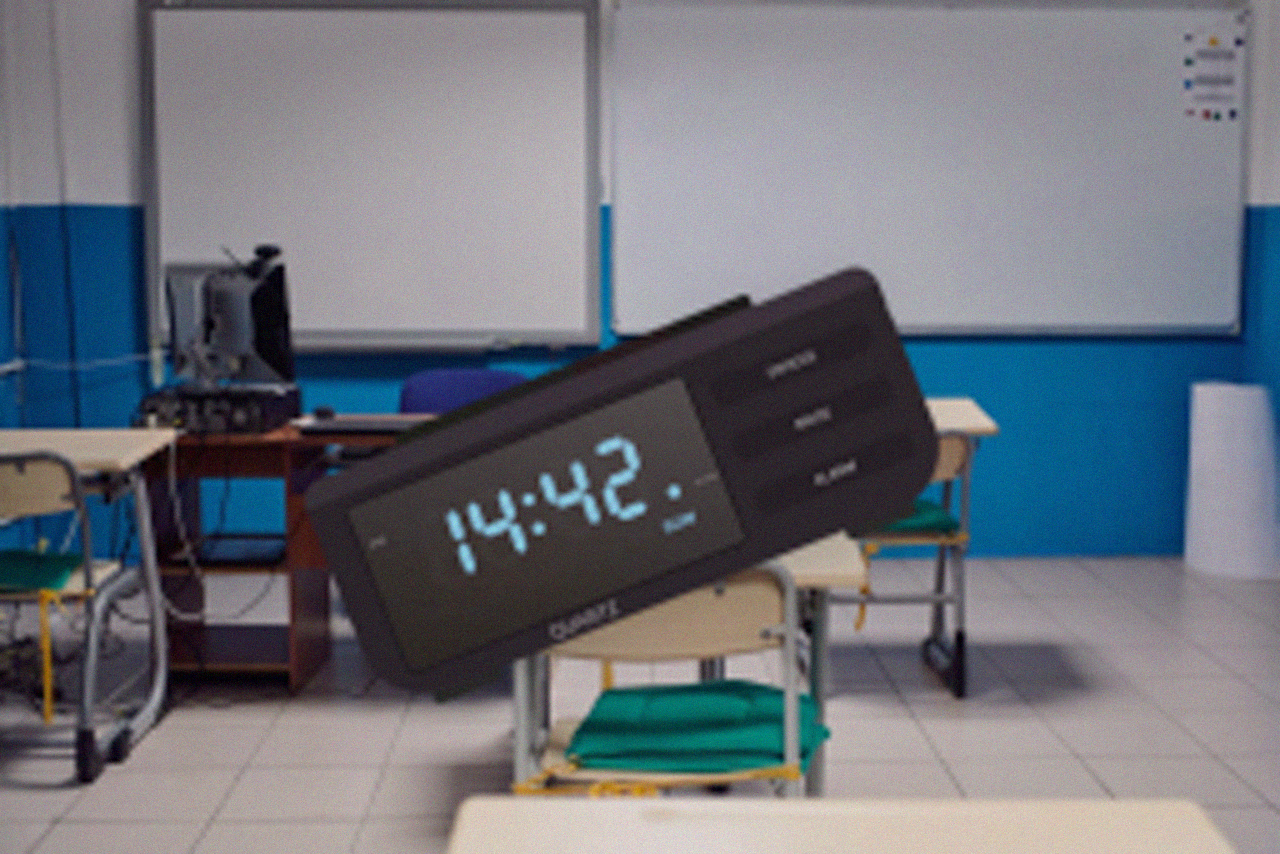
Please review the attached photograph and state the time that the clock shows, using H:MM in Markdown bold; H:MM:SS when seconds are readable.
**14:42**
